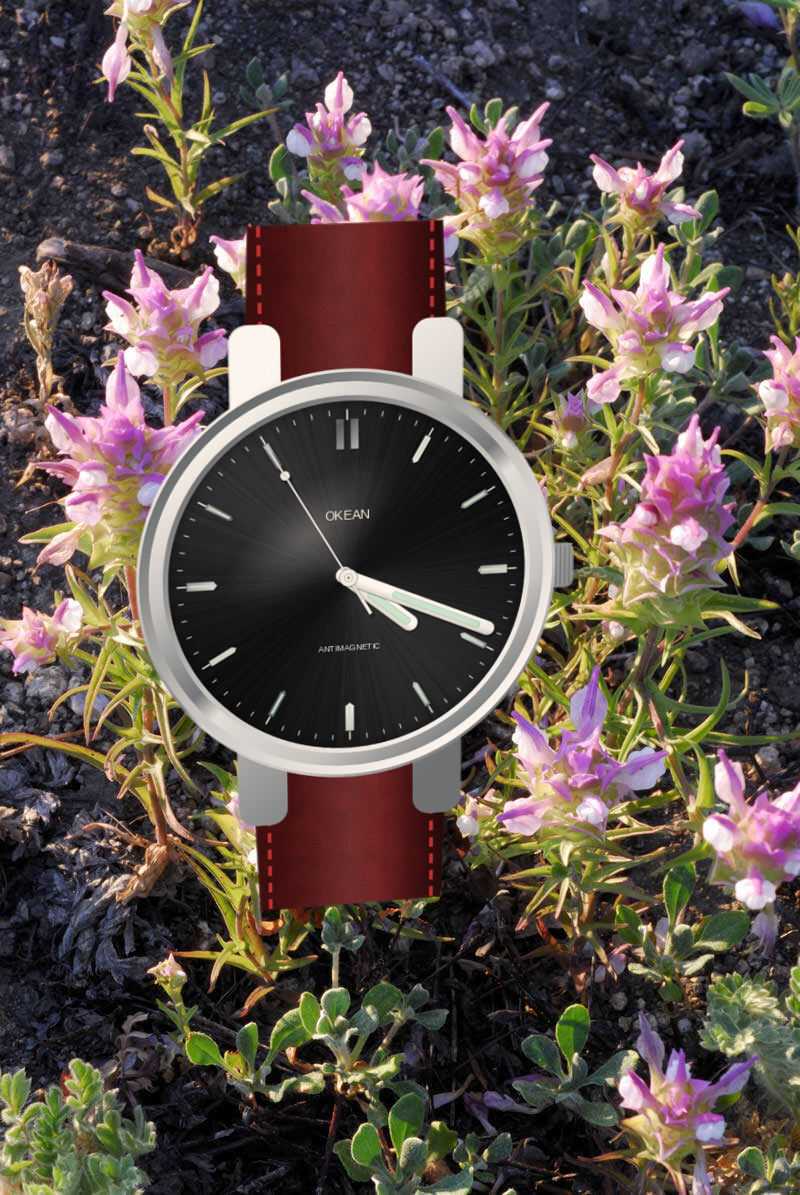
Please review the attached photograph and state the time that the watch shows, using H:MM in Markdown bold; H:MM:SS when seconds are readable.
**4:18:55**
